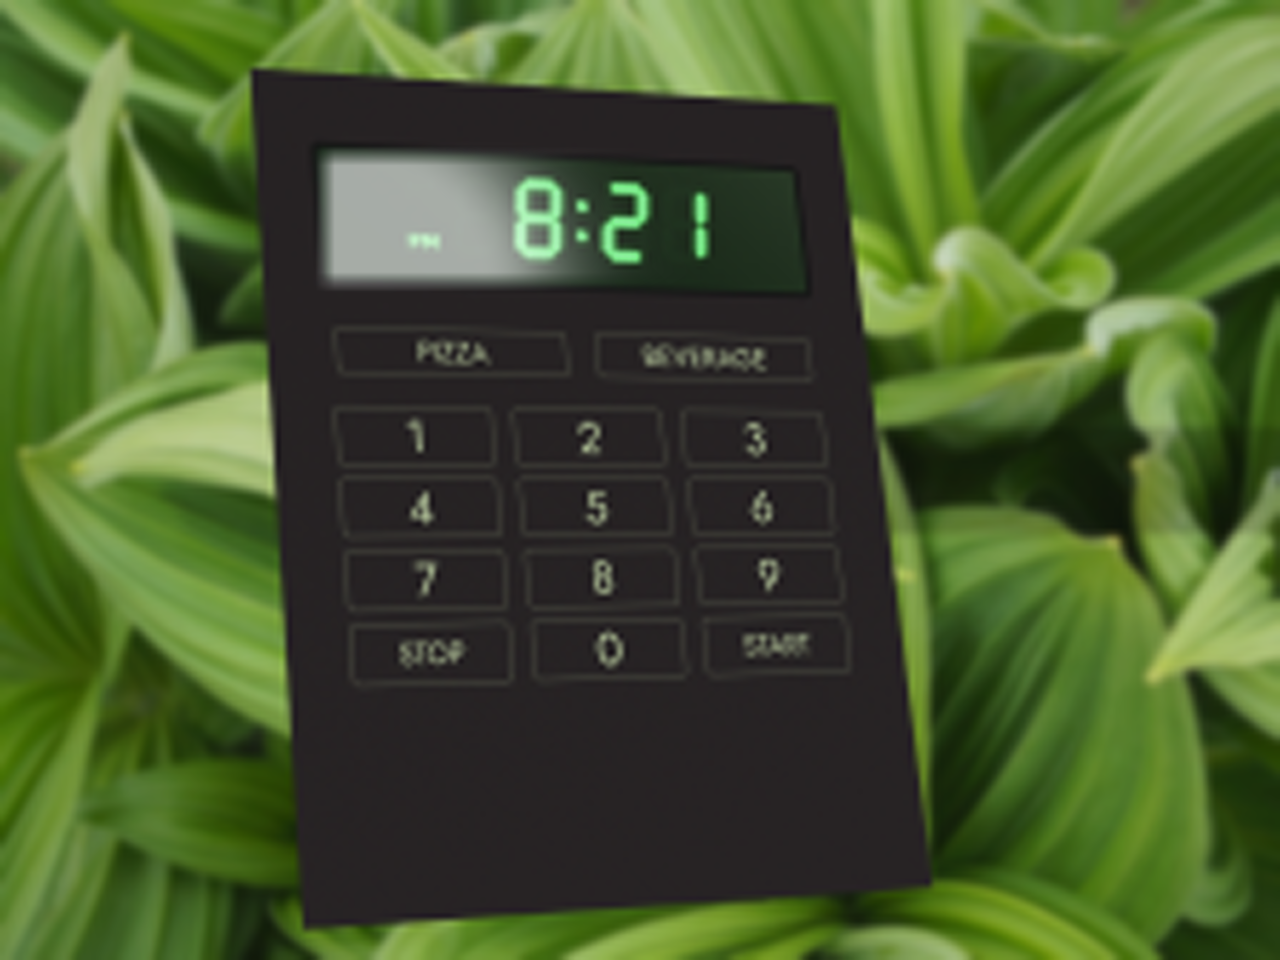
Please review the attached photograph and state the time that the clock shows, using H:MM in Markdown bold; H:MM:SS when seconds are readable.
**8:21**
